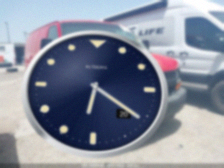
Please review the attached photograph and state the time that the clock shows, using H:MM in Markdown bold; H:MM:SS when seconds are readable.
**6:21**
